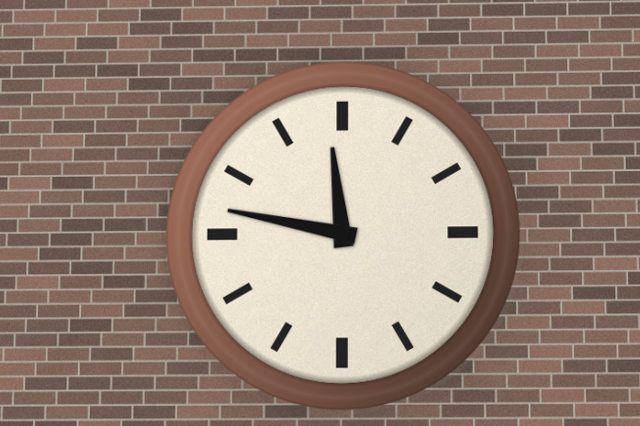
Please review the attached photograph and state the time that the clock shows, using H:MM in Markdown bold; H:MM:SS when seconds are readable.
**11:47**
